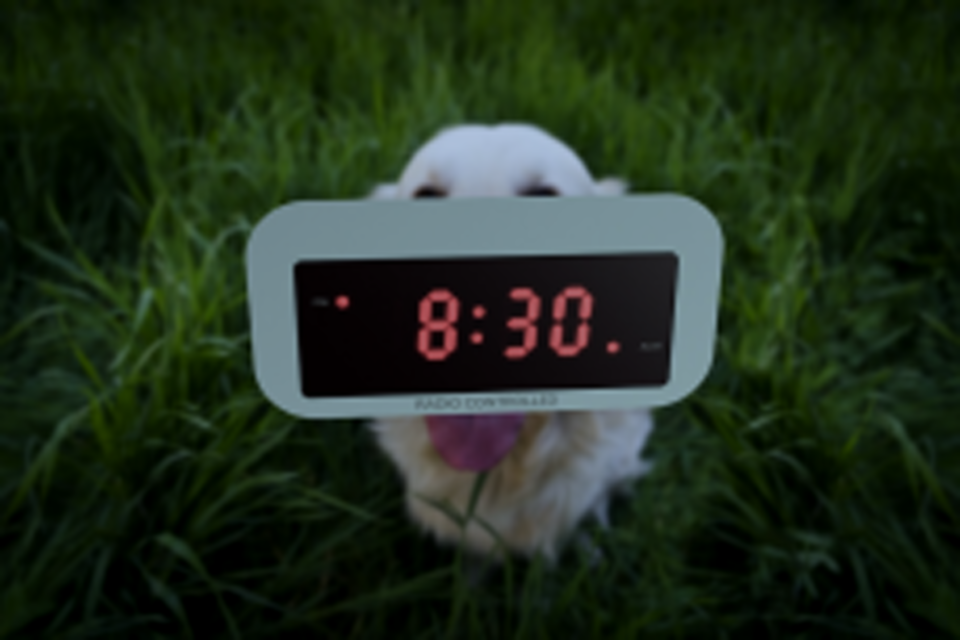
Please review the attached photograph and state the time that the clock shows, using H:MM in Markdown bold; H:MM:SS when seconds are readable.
**8:30**
